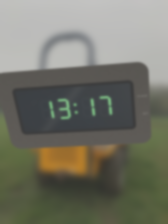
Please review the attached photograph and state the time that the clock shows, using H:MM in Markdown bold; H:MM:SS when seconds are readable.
**13:17**
